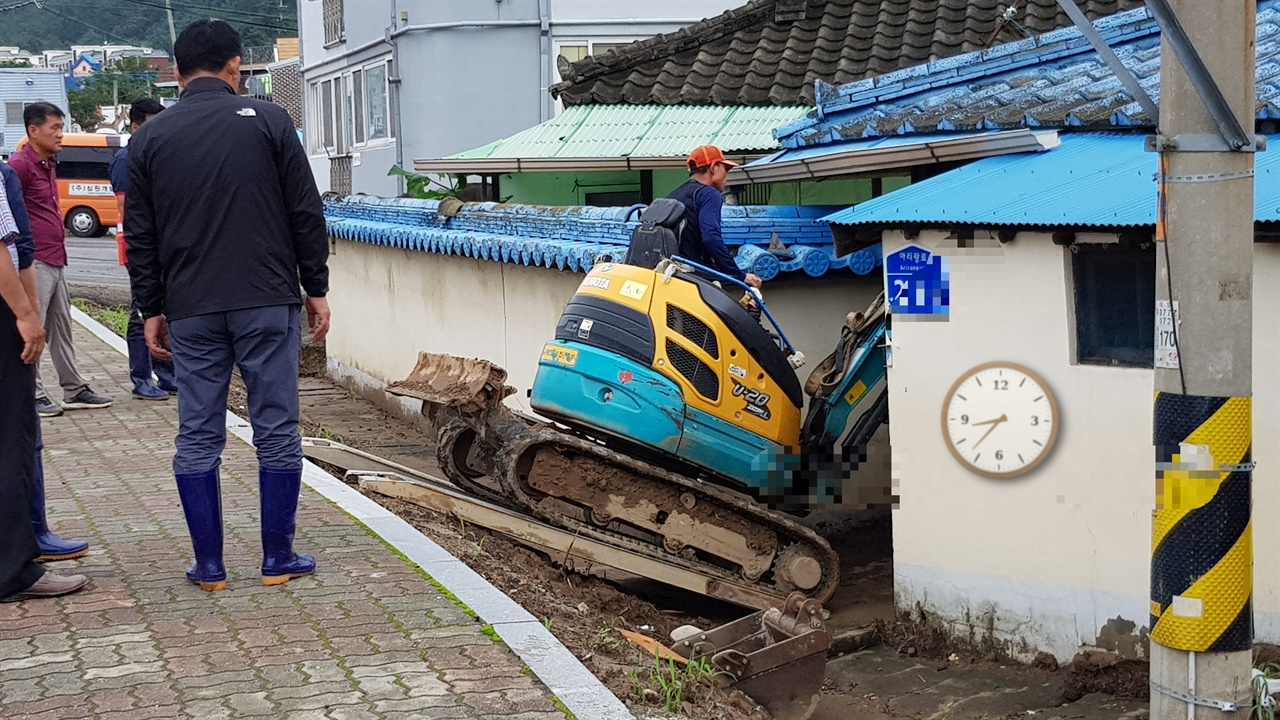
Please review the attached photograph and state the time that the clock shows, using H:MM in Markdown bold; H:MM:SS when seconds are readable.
**8:37**
